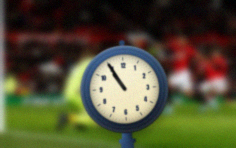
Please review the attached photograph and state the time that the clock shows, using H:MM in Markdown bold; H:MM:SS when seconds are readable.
**10:55**
